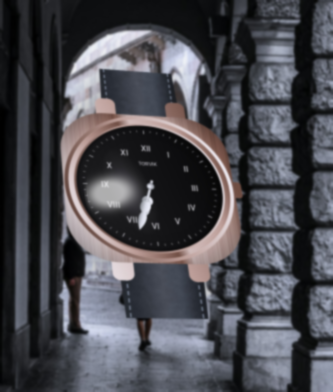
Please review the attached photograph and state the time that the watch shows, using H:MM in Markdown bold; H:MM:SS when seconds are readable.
**6:33**
